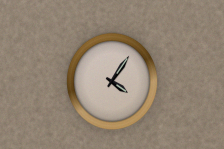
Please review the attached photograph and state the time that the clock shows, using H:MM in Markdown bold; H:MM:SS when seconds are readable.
**4:06**
